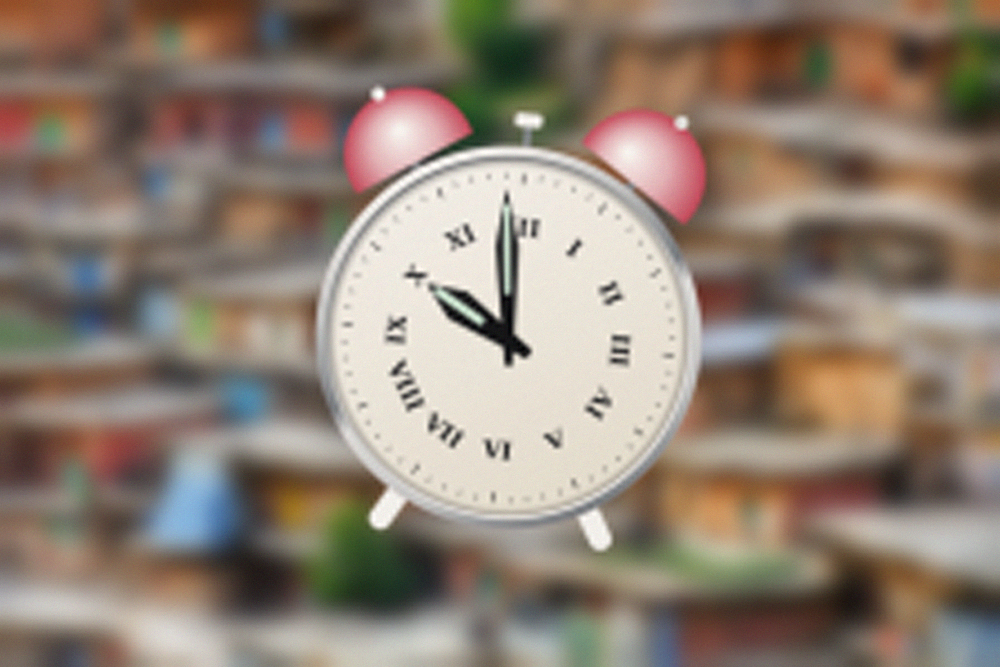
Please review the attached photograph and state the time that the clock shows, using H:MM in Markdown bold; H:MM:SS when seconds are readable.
**9:59**
